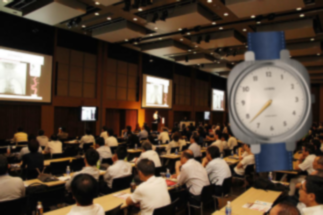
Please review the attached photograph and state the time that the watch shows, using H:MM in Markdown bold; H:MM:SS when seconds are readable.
**7:38**
